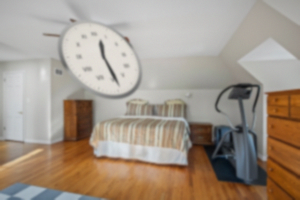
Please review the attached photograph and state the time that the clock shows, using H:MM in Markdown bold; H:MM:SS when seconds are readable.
**12:29**
